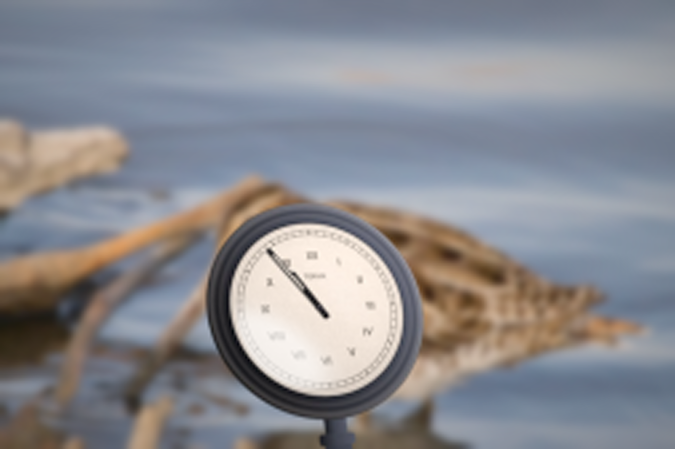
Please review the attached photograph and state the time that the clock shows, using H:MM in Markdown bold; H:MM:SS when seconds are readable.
**10:54**
